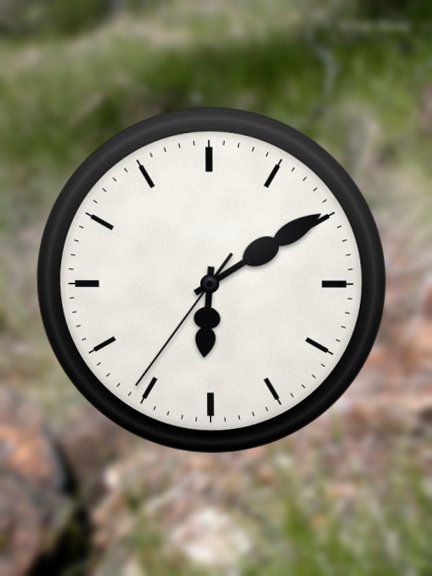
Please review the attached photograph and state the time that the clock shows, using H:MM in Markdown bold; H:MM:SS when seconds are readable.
**6:09:36**
